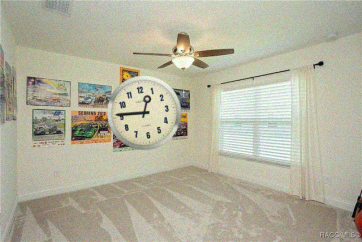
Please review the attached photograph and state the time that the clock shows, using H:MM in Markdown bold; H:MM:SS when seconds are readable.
**12:46**
